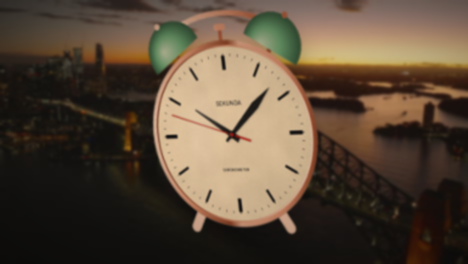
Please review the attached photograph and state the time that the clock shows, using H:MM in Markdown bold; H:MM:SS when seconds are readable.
**10:07:48**
